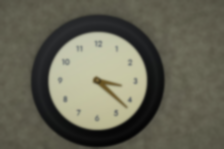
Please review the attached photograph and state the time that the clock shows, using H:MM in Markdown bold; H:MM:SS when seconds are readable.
**3:22**
